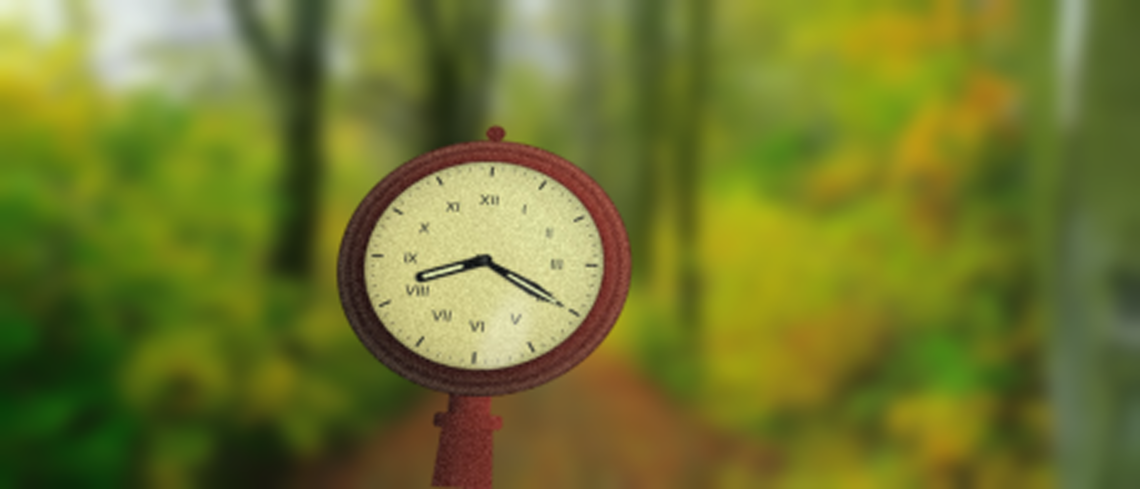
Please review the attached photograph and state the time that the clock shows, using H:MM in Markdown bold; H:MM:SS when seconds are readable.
**8:20**
